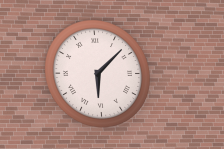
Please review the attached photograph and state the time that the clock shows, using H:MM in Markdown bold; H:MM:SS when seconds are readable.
**6:08**
